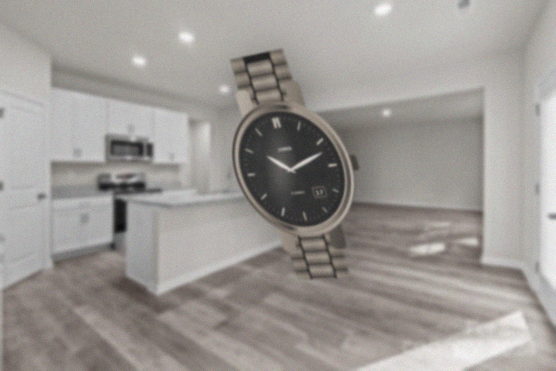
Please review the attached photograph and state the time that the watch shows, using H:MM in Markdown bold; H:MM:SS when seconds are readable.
**10:12**
